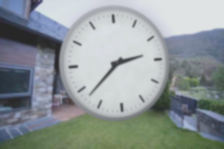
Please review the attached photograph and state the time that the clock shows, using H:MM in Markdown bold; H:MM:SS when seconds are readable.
**2:38**
